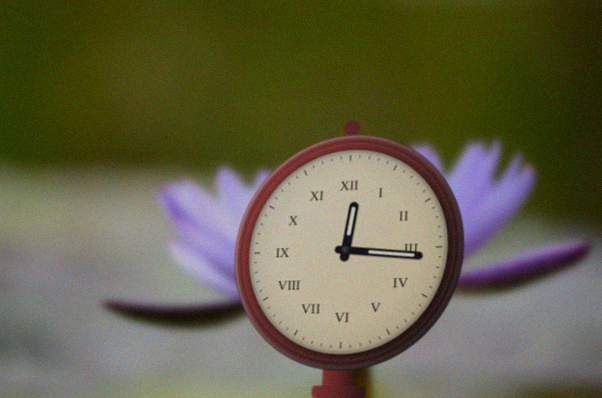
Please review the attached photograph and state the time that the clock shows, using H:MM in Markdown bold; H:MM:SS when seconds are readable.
**12:16**
